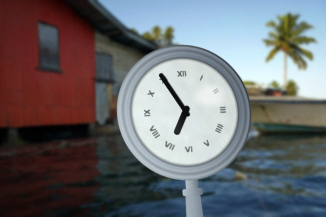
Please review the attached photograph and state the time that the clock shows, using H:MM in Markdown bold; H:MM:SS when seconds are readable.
**6:55**
